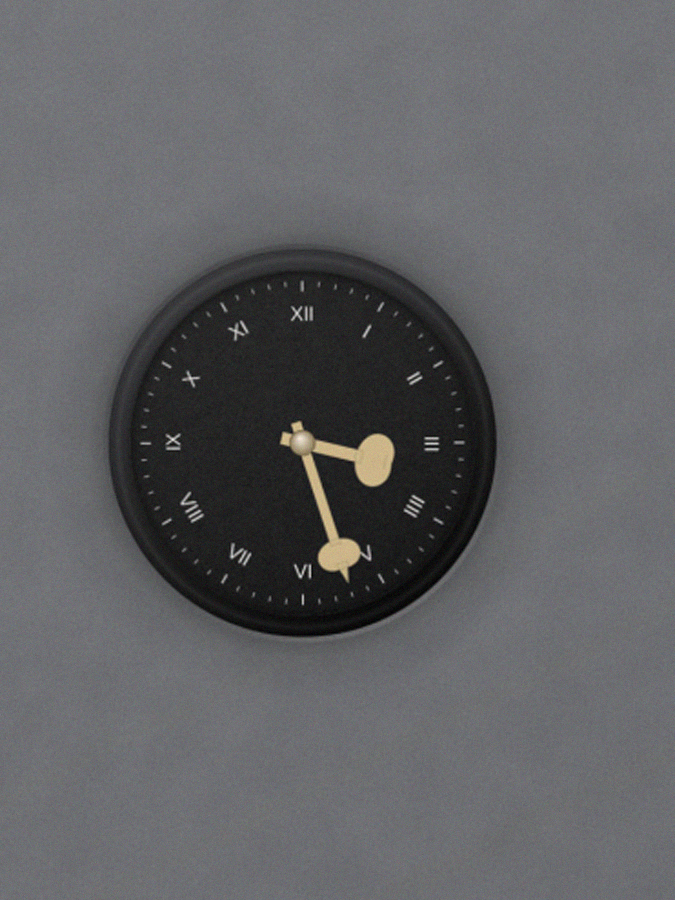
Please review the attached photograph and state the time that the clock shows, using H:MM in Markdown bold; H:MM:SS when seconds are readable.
**3:27**
